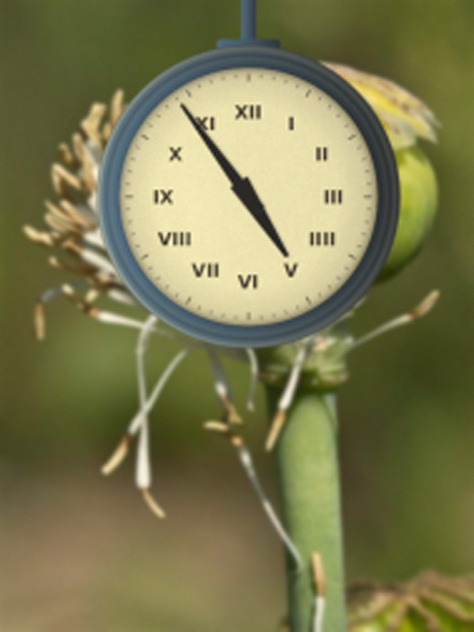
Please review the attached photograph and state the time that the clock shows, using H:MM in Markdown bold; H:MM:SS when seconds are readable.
**4:54**
